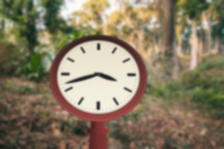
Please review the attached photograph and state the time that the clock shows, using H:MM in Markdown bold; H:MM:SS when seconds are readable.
**3:42**
